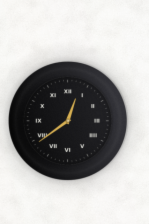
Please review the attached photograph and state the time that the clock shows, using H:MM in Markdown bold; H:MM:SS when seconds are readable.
**12:39**
